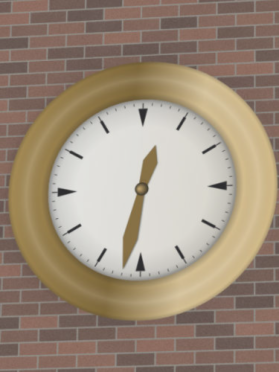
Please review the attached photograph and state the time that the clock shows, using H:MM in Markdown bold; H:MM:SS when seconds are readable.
**12:32**
